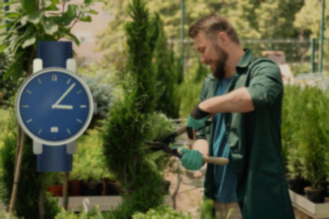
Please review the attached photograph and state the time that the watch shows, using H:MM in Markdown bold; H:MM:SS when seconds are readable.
**3:07**
